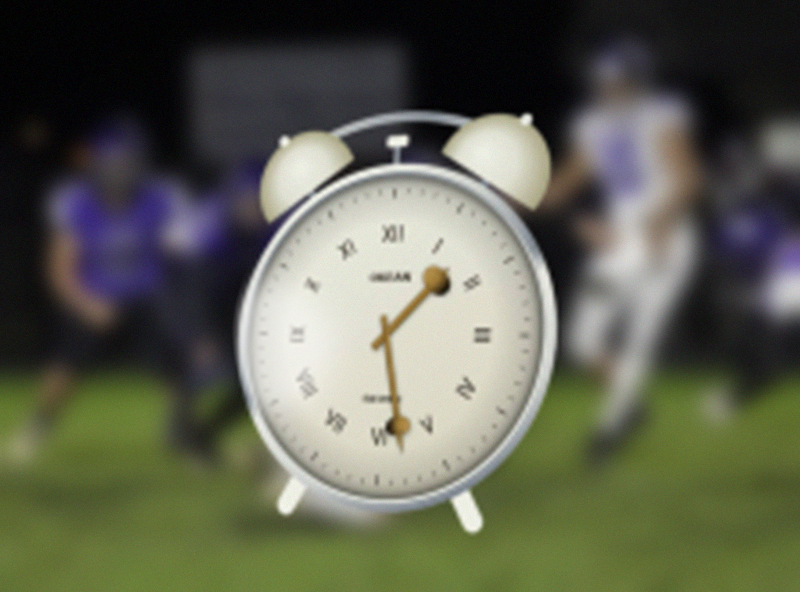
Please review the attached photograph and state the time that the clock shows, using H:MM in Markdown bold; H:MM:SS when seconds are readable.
**1:28**
